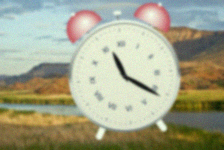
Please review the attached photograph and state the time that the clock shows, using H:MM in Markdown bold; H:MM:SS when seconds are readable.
**11:21**
